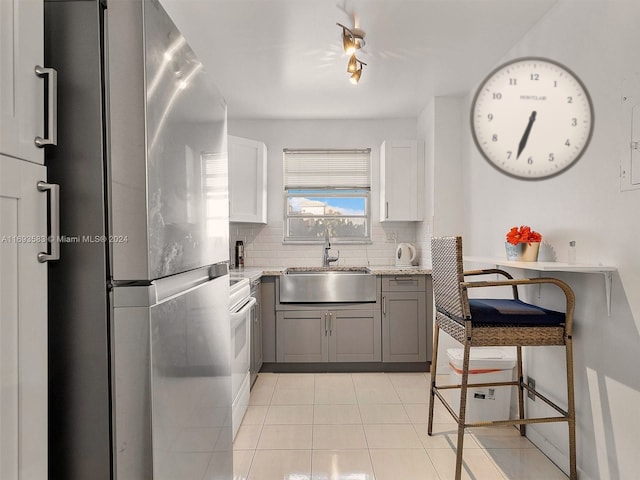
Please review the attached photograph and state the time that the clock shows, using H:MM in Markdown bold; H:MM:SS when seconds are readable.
**6:33**
